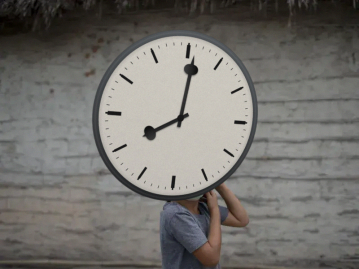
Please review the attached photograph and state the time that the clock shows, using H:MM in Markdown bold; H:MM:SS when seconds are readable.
**8:01**
